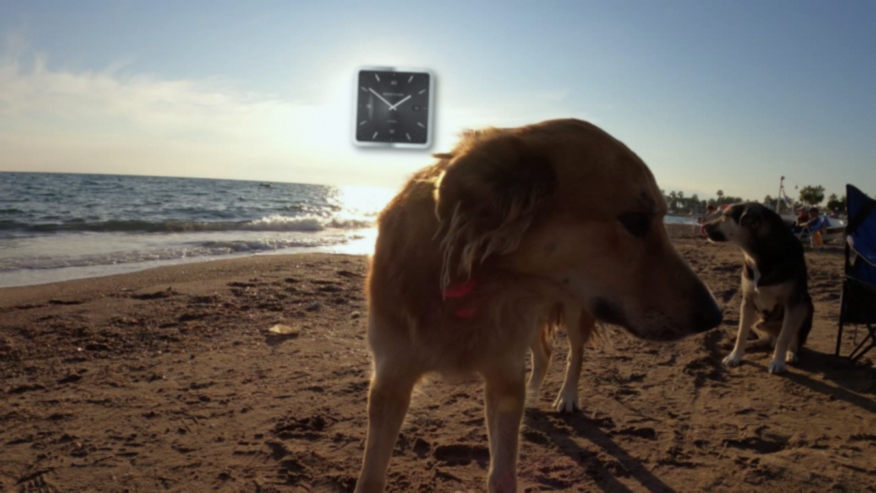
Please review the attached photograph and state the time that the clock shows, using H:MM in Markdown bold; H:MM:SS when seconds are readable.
**1:51**
